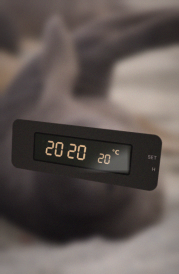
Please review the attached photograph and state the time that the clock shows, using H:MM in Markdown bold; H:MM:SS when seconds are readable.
**20:20**
